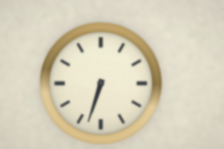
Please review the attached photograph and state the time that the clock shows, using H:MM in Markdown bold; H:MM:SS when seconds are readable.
**6:33**
